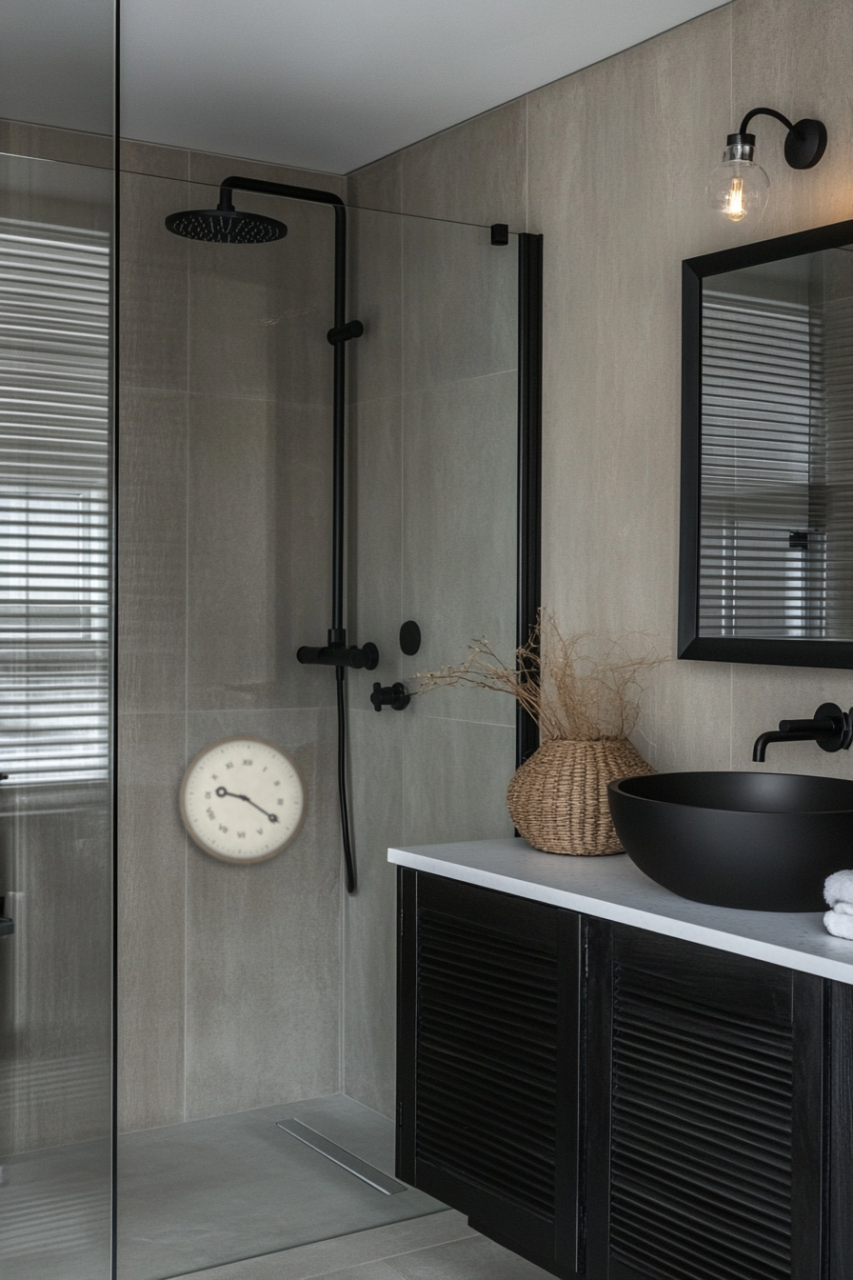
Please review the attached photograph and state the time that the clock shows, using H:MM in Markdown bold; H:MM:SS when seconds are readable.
**9:20**
